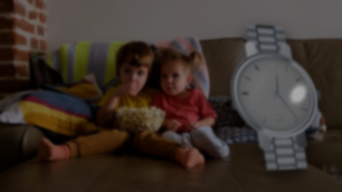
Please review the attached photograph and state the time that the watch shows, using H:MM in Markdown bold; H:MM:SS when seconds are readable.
**12:24**
